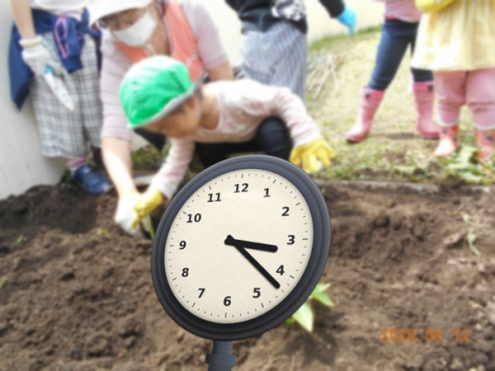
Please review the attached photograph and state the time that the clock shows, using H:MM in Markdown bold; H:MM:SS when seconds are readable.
**3:22**
